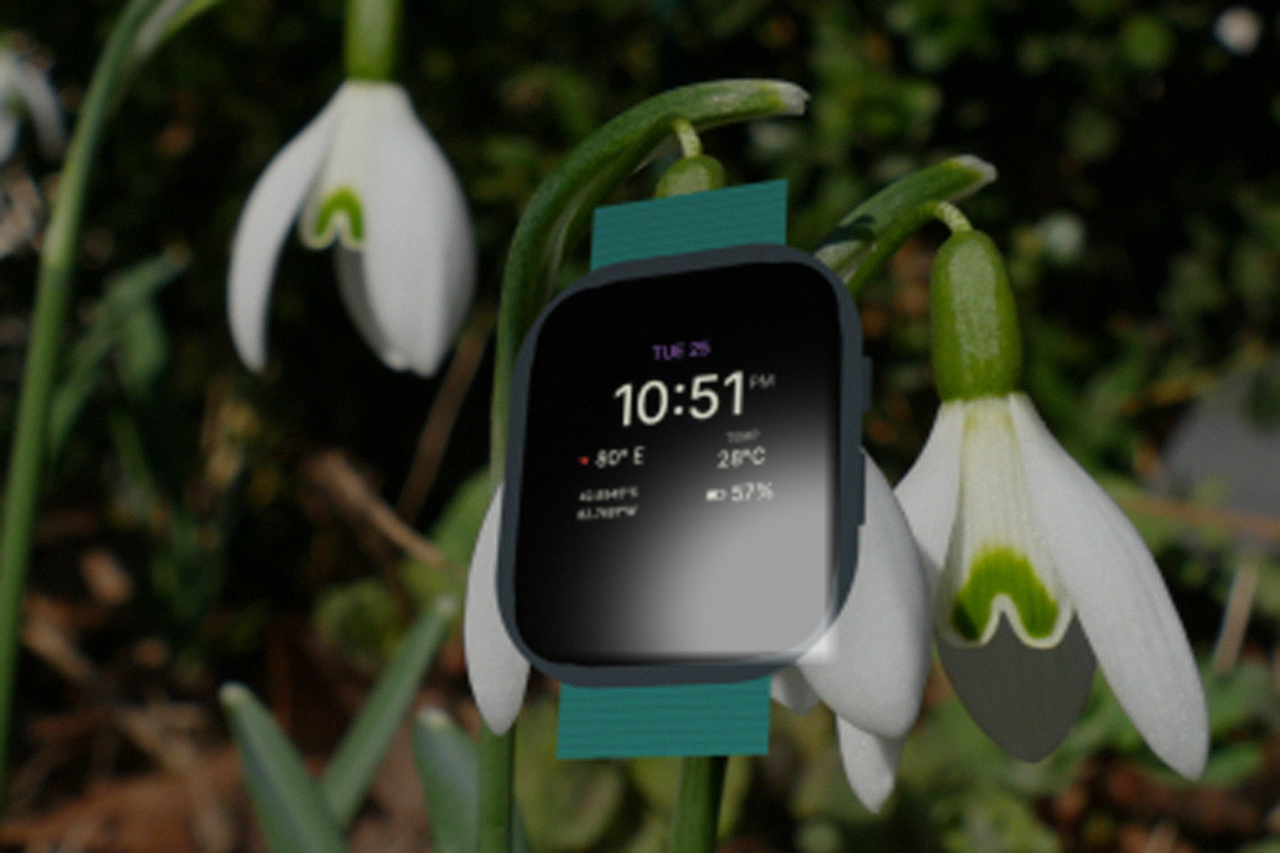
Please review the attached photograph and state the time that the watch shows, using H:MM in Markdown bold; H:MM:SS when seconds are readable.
**10:51**
